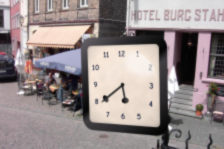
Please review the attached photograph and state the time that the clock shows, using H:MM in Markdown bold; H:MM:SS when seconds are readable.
**5:39**
